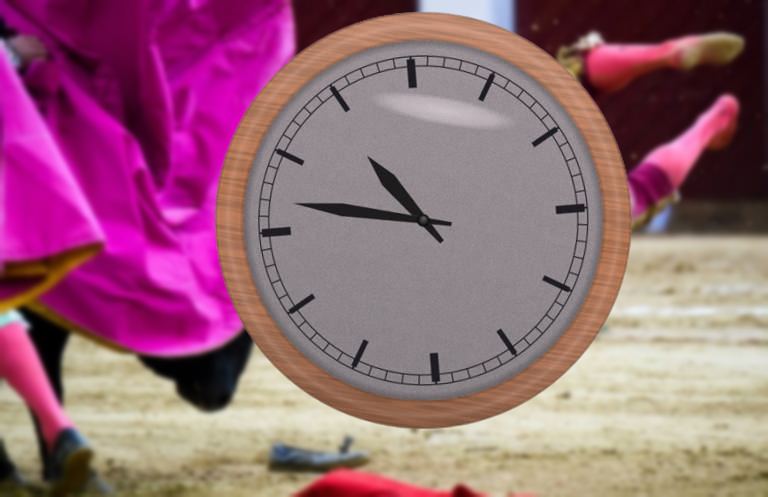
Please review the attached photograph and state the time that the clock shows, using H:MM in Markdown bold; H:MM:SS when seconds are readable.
**10:47**
